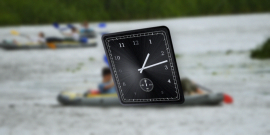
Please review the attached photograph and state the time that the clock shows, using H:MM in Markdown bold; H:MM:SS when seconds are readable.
**1:13**
